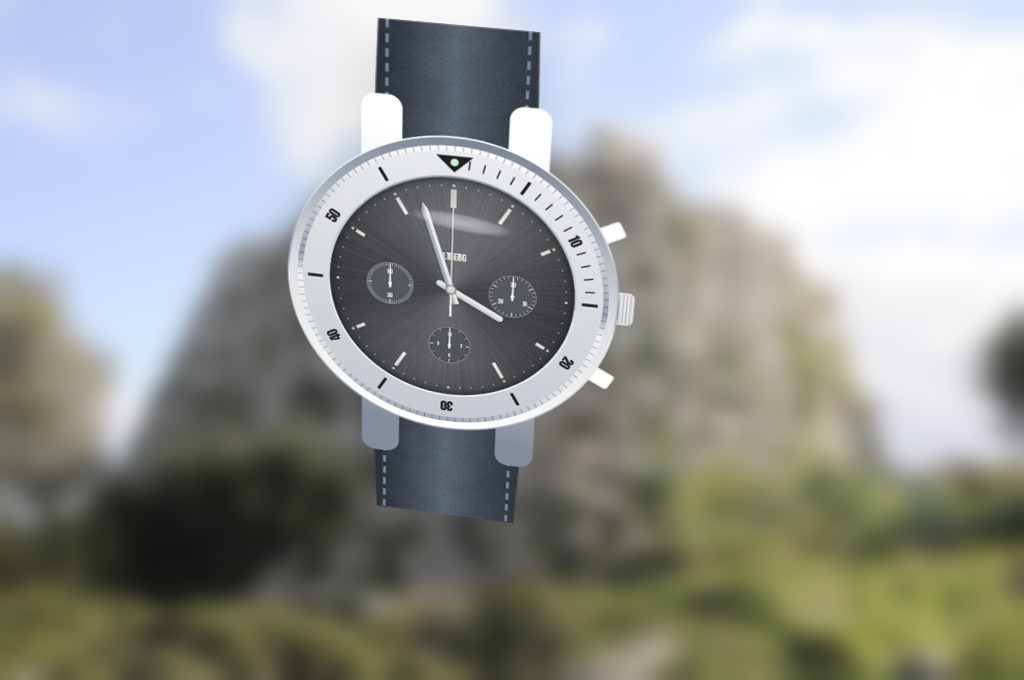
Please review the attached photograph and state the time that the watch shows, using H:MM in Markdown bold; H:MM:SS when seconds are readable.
**3:57**
